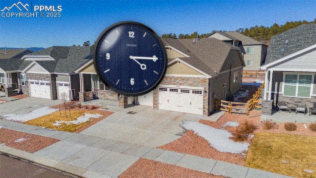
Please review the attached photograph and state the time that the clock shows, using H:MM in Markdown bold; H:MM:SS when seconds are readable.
**4:15**
